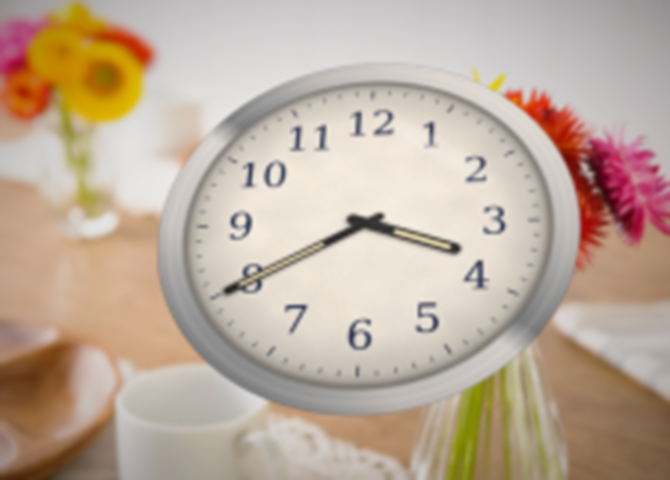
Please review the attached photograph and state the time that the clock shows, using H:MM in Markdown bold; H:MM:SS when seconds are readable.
**3:40**
